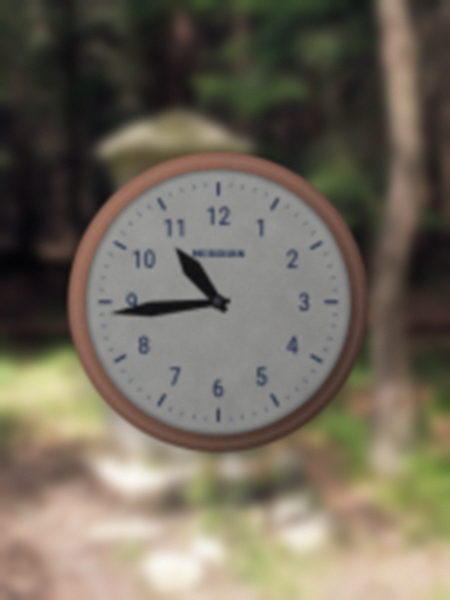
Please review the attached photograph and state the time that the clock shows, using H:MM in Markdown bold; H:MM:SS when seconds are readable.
**10:44**
